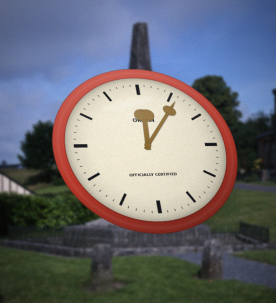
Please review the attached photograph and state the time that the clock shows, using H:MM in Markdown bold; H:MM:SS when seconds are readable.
**12:06**
